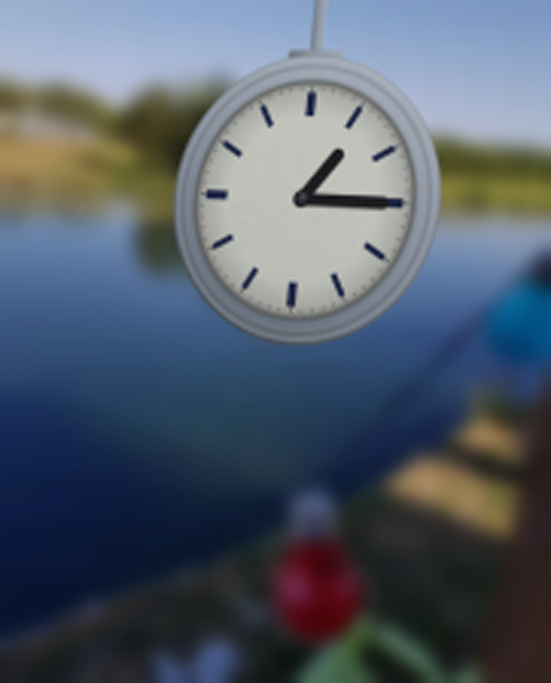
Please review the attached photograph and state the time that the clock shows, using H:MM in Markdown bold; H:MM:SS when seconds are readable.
**1:15**
